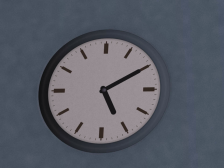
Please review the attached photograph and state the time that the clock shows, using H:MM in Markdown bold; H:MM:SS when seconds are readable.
**5:10**
